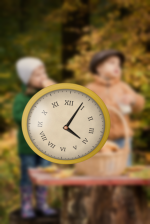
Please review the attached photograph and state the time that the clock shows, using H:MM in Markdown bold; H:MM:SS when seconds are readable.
**4:04**
